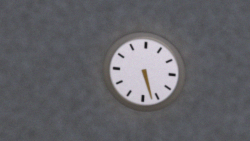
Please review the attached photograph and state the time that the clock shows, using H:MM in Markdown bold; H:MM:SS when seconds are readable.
**5:27**
